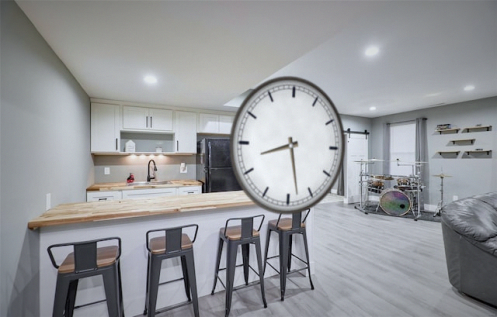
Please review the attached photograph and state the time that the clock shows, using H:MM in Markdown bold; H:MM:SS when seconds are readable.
**8:28**
